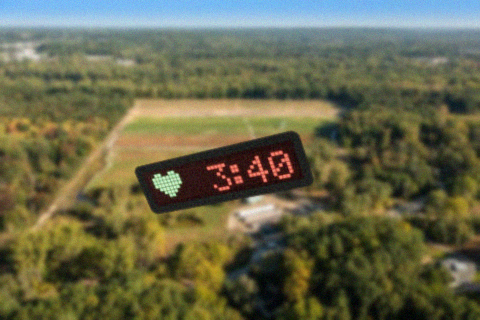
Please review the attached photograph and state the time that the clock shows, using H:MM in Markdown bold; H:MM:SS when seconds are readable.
**3:40**
